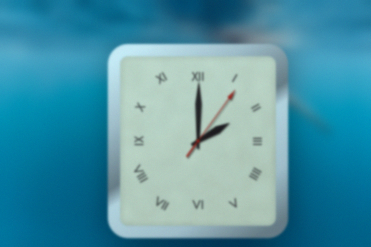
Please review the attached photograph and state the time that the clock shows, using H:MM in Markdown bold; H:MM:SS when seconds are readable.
**2:00:06**
